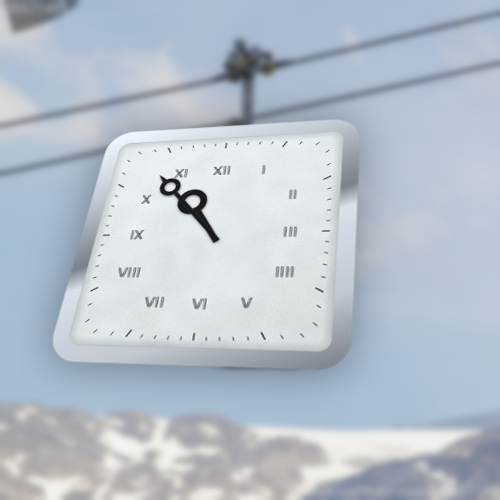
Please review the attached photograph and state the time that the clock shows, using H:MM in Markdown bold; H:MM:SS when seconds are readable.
**10:53**
